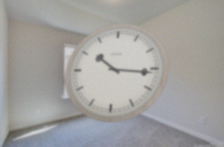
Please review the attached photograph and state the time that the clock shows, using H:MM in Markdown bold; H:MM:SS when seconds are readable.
**10:16**
